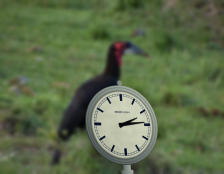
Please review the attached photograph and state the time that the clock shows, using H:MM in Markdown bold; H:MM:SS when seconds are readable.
**2:14**
